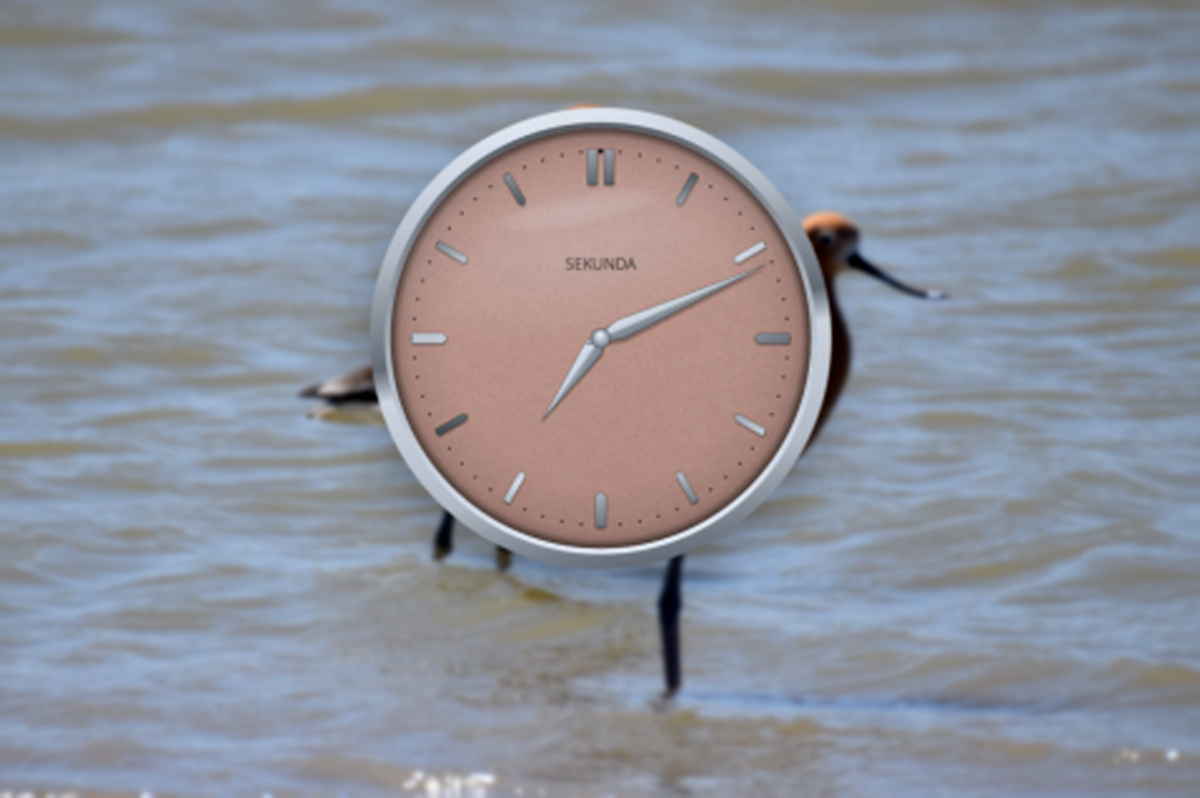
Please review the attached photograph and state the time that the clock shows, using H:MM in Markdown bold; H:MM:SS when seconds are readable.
**7:11**
